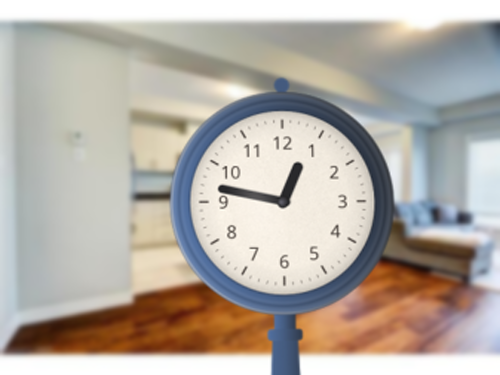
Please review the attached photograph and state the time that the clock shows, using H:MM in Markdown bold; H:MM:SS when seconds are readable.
**12:47**
